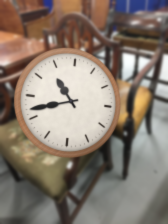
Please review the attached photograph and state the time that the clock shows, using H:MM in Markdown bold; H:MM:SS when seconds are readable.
**10:42**
